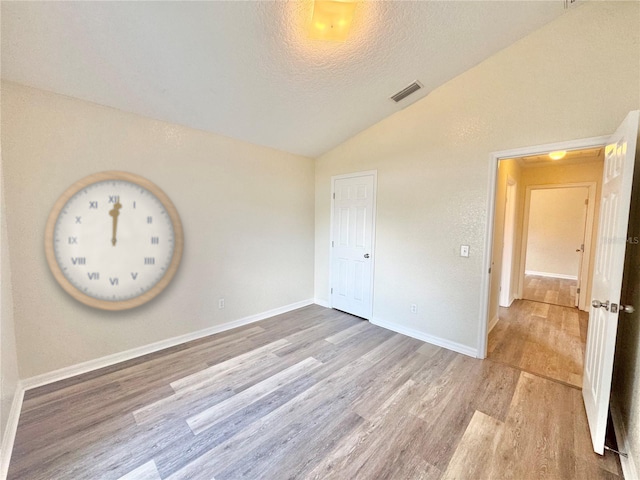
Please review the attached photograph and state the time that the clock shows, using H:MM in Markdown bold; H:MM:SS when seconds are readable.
**12:01**
